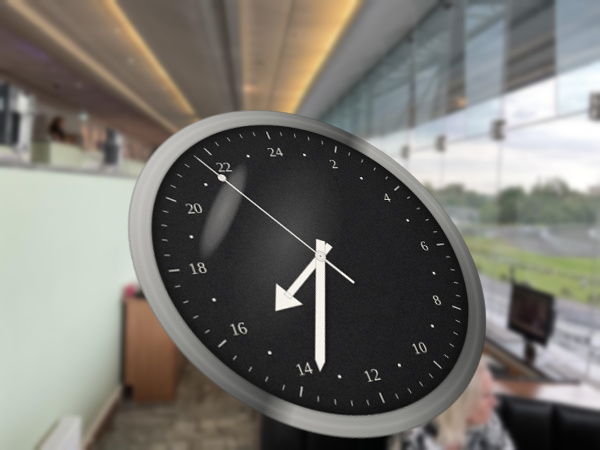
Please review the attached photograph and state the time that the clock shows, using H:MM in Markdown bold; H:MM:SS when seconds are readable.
**15:33:54**
